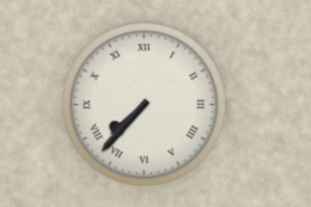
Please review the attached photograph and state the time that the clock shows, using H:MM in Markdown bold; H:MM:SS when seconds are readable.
**7:37**
